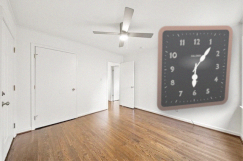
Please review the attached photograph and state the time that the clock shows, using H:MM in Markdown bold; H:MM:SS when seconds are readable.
**6:06**
